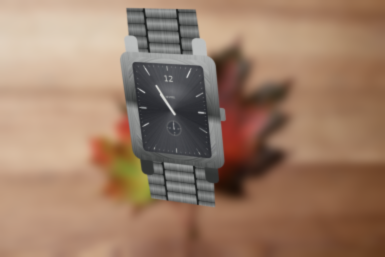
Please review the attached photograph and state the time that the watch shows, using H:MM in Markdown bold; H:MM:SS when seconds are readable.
**10:55**
